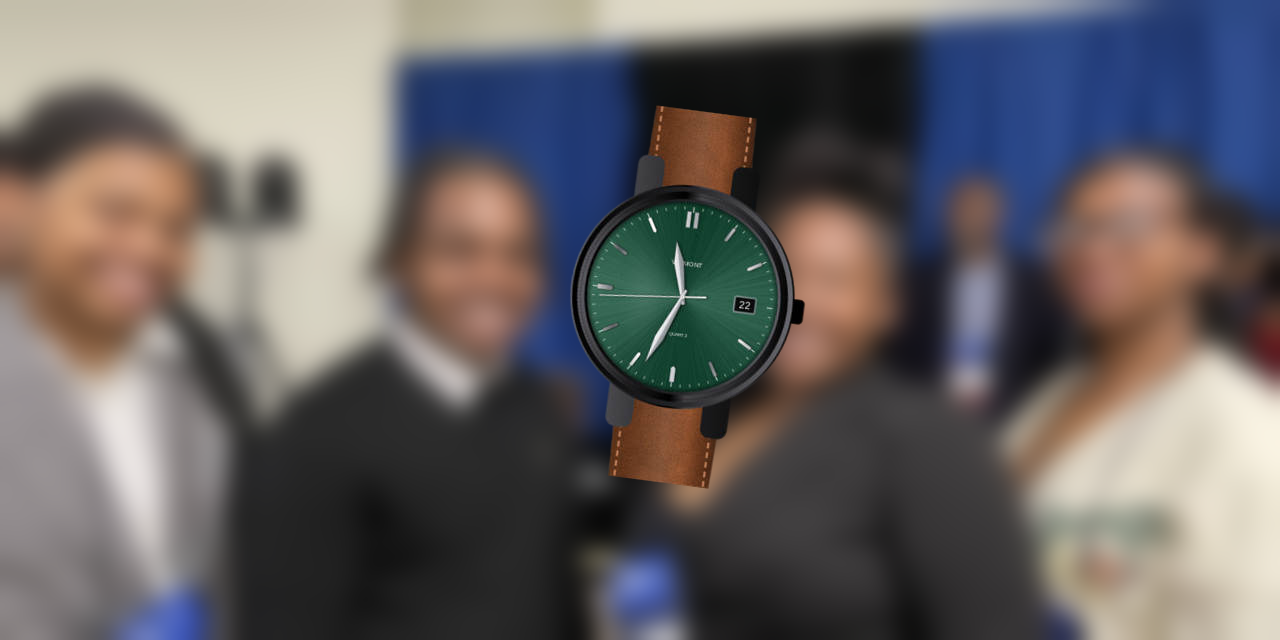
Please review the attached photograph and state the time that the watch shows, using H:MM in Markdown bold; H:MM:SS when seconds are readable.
**11:33:44**
